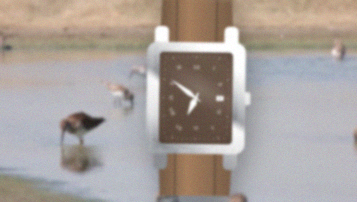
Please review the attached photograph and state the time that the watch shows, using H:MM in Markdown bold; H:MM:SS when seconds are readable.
**6:51**
